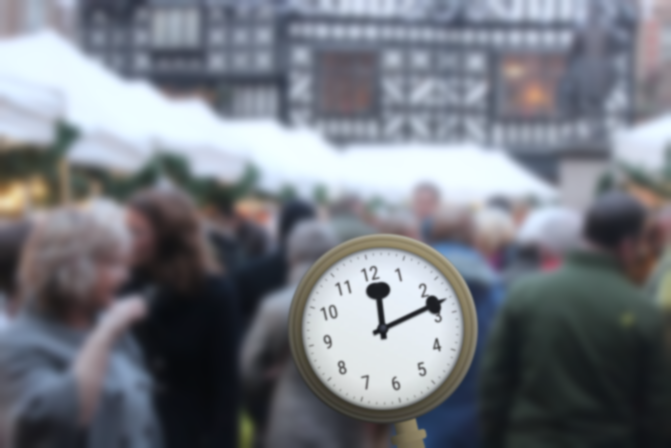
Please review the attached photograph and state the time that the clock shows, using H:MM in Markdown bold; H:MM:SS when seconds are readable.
**12:13**
